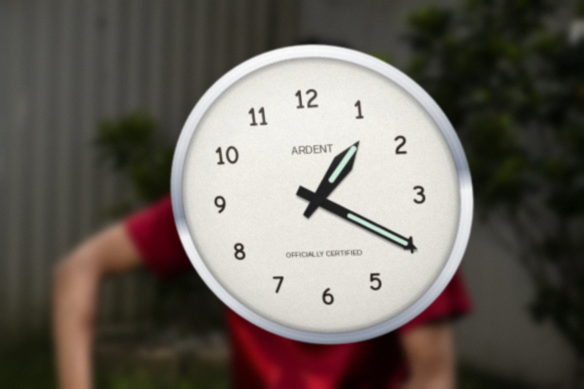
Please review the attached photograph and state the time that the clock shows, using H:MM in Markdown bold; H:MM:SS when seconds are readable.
**1:20**
